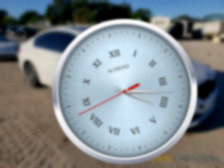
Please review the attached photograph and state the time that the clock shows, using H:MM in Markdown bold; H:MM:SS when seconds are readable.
**4:17:43**
